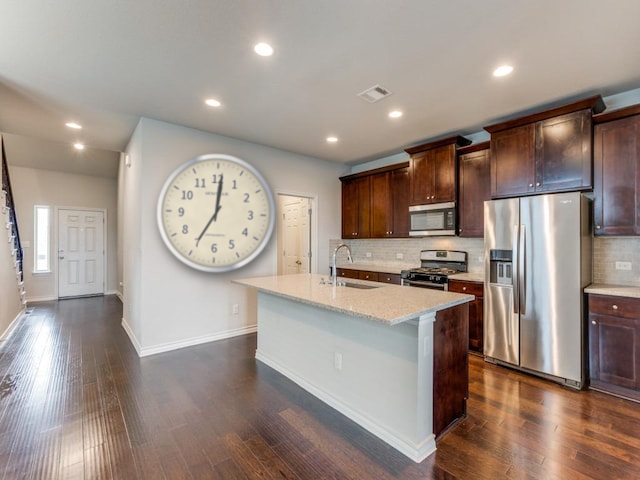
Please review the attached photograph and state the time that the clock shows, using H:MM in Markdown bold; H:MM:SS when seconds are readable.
**7:01**
